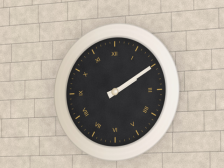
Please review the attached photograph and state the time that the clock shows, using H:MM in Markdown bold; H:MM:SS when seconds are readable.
**2:10**
